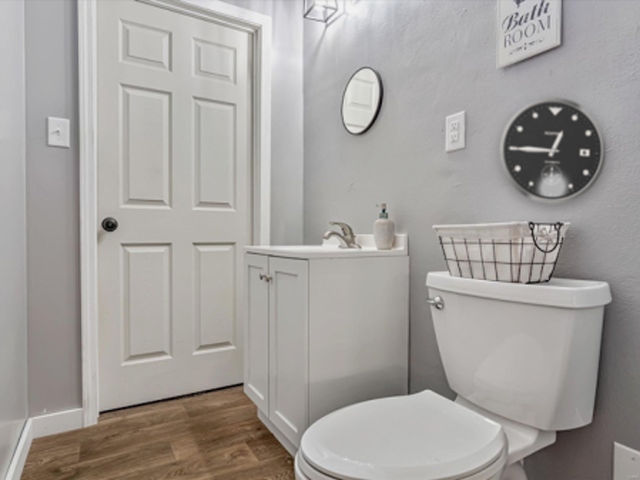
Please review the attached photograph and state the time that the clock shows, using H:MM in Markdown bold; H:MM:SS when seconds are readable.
**12:45**
